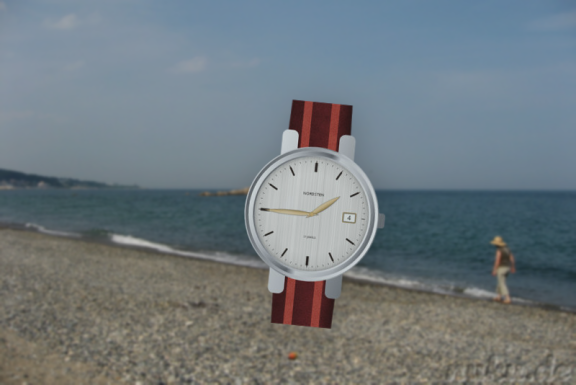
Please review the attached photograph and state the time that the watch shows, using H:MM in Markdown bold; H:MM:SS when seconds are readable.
**1:45**
